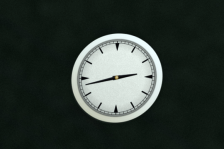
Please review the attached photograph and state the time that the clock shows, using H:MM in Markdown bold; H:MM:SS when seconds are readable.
**2:43**
